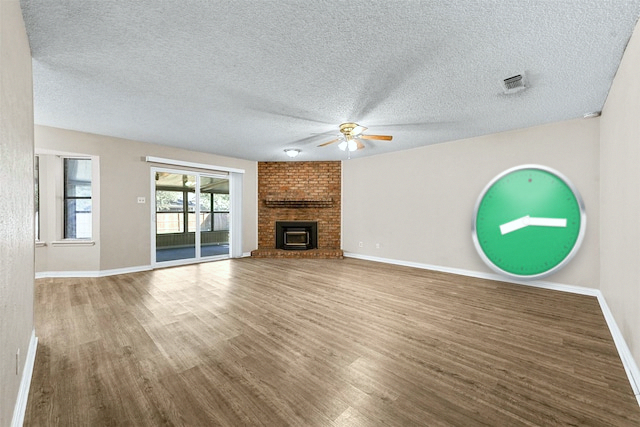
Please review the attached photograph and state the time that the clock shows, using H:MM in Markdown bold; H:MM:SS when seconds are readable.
**8:15**
